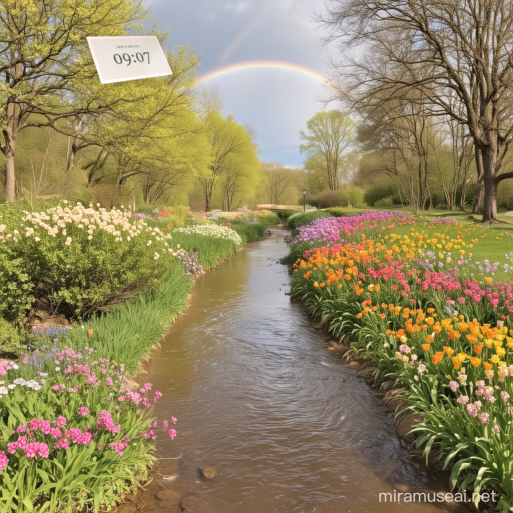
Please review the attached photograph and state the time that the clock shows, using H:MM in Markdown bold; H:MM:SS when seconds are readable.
**9:07**
